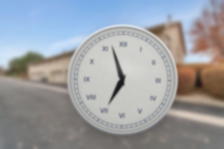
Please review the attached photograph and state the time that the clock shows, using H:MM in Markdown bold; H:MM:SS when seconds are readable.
**6:57**
